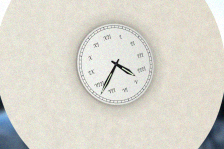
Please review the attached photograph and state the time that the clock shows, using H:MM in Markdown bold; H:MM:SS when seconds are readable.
**4:38**
